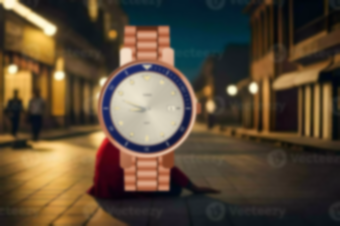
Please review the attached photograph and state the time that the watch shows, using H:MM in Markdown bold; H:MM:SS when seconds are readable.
**8:48**
